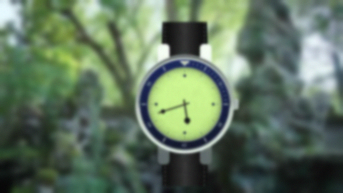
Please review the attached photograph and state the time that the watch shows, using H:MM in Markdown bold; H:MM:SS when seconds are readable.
**5:42**
